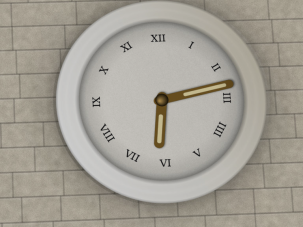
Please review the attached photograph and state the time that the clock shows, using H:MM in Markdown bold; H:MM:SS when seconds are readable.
**6:13**
